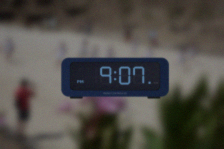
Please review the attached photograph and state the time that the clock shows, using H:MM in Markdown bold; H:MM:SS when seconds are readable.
**9:07**
